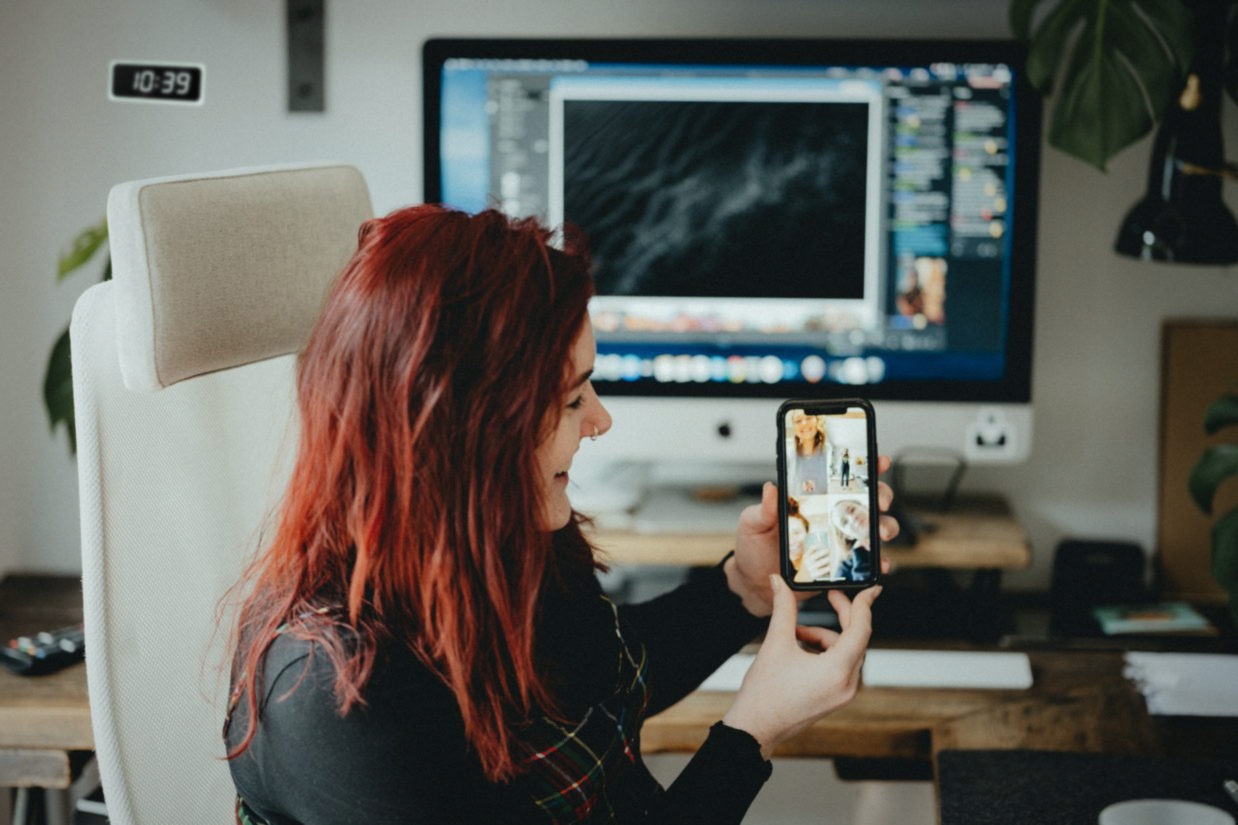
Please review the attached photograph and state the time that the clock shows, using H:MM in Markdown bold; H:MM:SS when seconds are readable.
**10:39**
